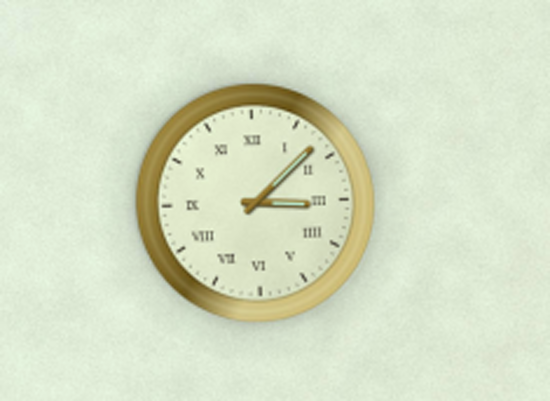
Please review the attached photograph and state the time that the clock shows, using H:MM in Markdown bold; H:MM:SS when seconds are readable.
**3:08**
